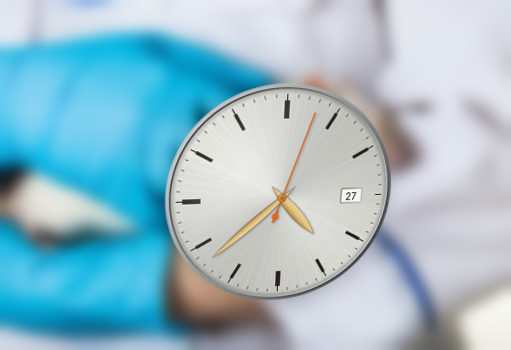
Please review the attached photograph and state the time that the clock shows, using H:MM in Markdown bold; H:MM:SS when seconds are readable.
**4:38:03**
